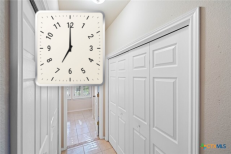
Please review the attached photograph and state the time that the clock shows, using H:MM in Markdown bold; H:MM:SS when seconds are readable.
**7:00**
